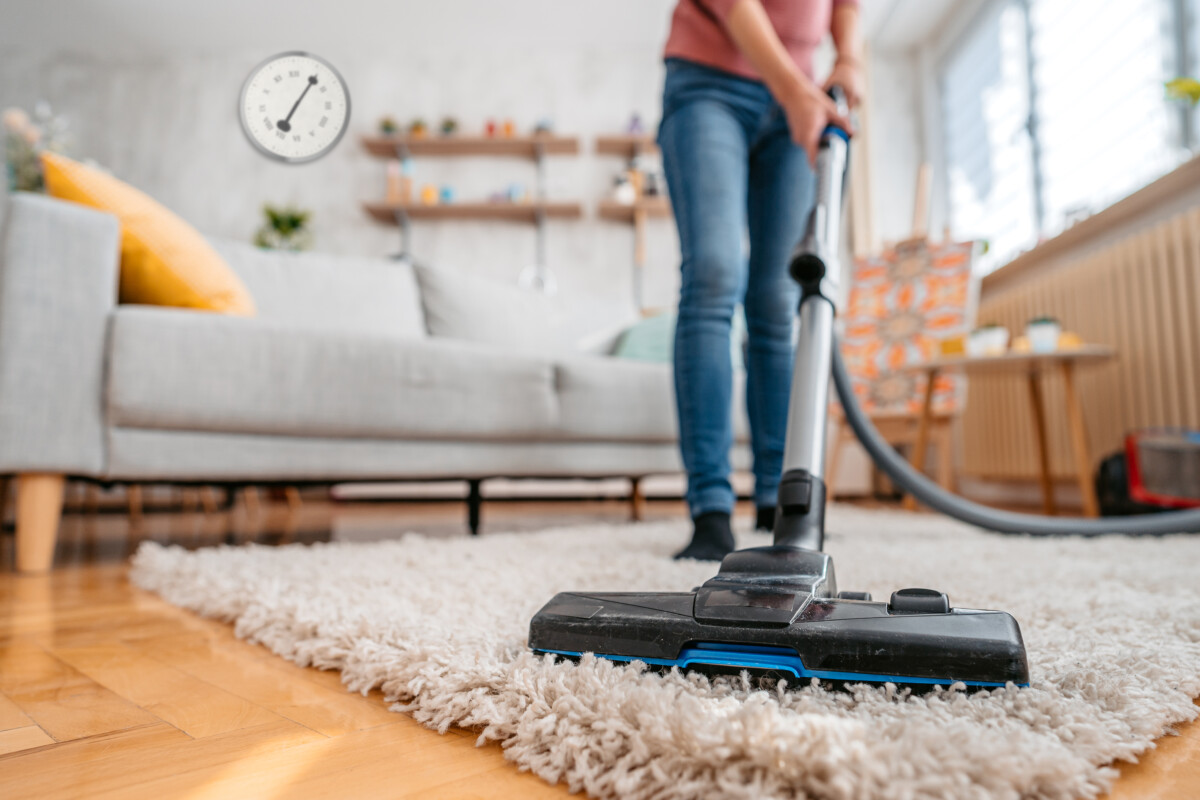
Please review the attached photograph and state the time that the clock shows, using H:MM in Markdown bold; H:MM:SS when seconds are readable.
**7:06**
